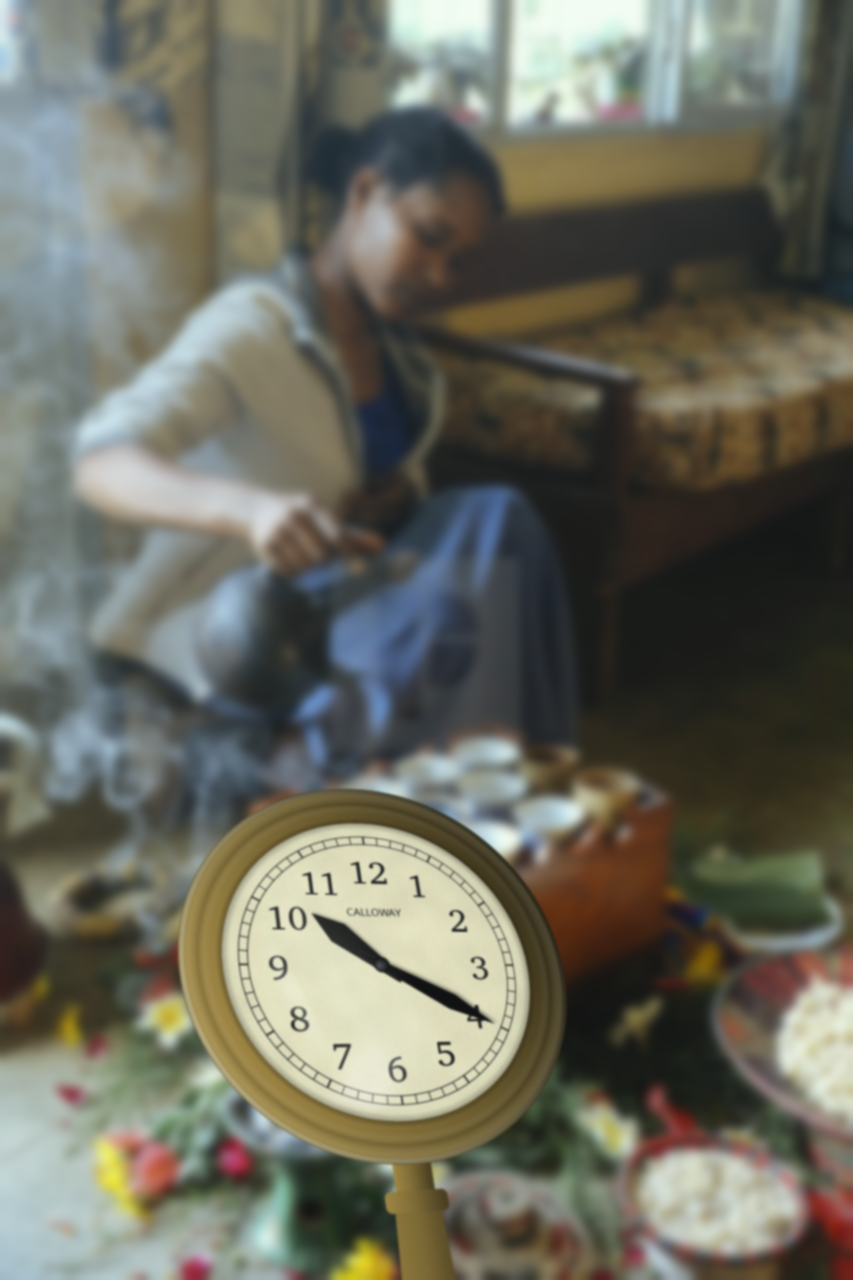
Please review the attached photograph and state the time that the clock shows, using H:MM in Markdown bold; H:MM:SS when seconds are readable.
**10:20**
